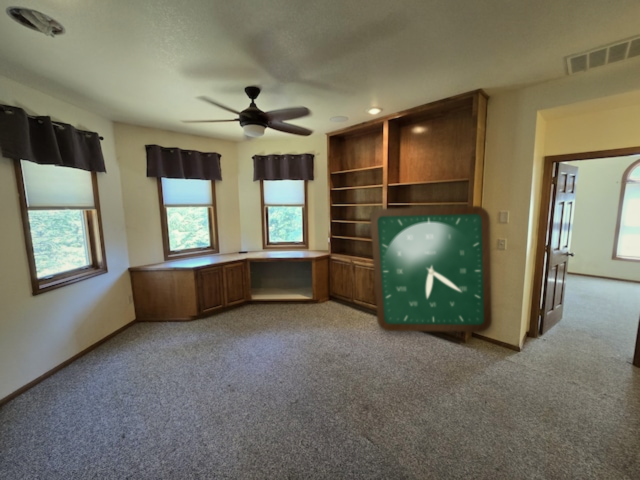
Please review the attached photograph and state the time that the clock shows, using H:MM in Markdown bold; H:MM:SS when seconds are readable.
**6:21**
